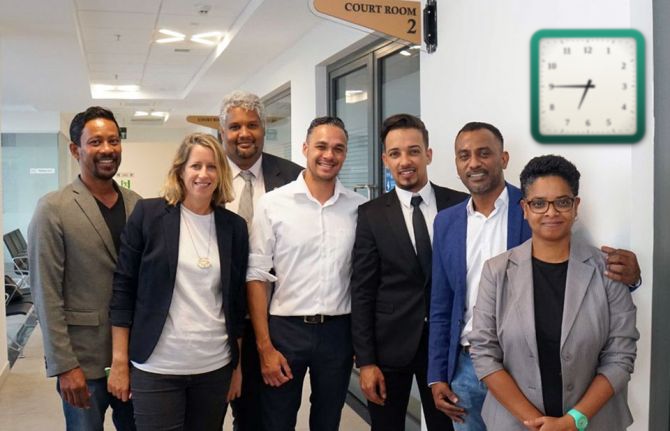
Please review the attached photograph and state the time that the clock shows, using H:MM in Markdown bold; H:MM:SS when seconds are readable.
**6:45**
